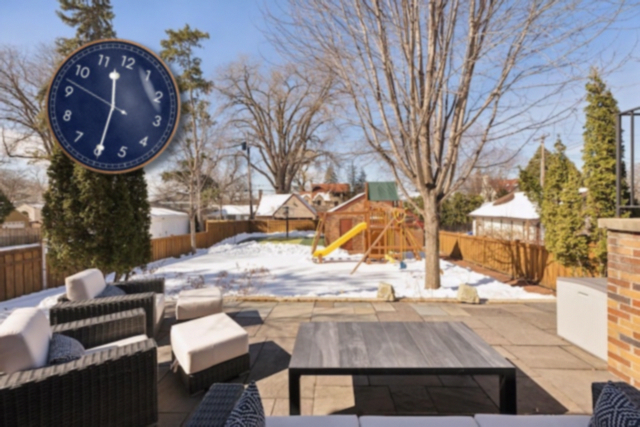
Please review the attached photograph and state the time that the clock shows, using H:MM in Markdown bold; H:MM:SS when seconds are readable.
**11:29:47**
